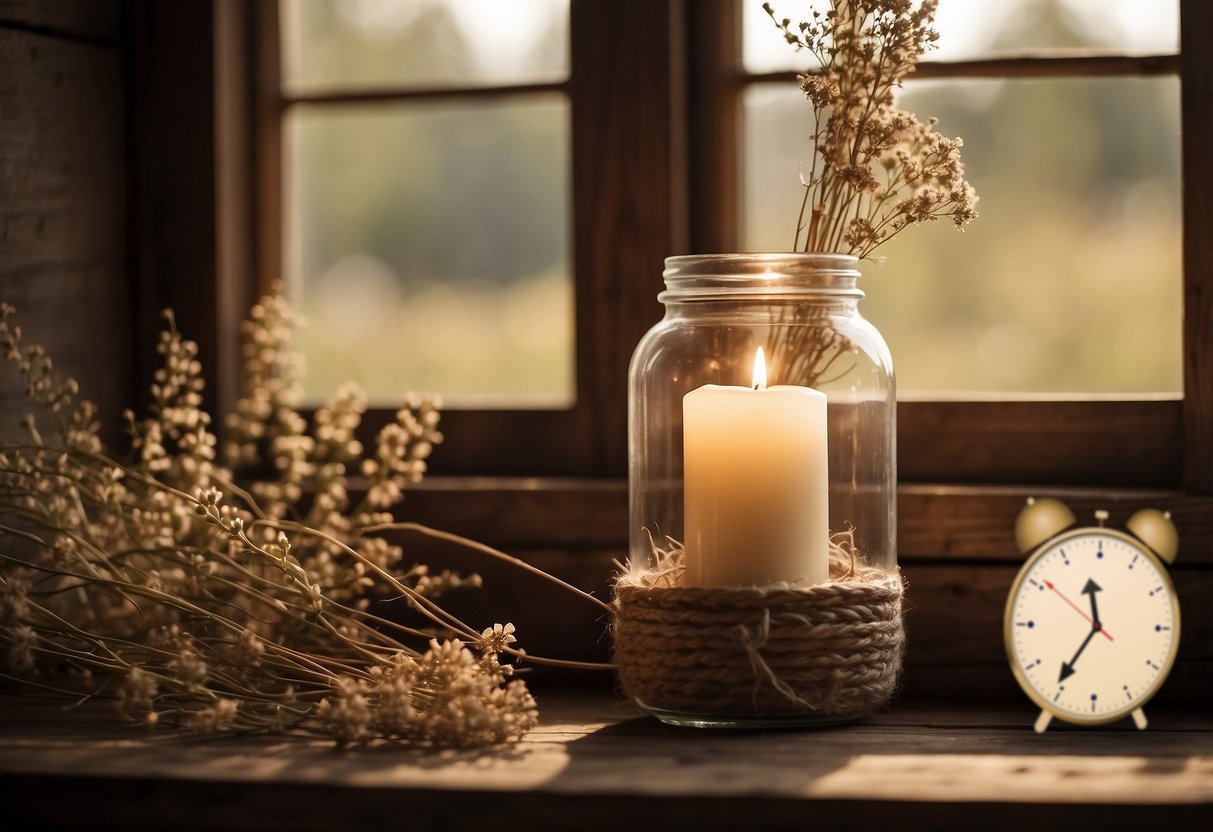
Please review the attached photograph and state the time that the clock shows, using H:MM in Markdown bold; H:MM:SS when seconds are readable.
**11:35:51**
